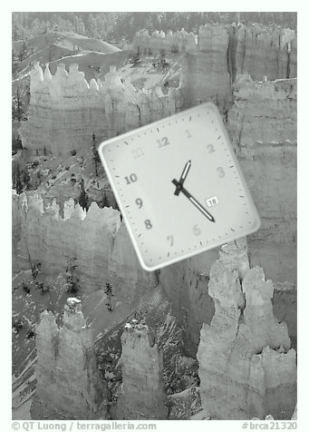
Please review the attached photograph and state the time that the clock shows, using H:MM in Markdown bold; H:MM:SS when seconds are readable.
**1:26**
